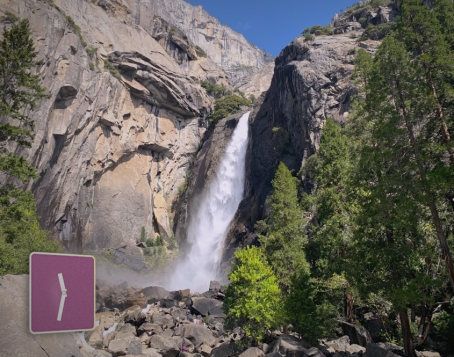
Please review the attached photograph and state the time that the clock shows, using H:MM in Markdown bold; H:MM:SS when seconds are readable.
**11:32**
